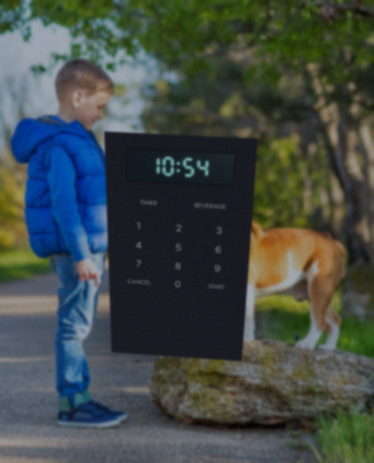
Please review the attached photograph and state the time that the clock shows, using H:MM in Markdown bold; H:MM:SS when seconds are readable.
**10:54**
